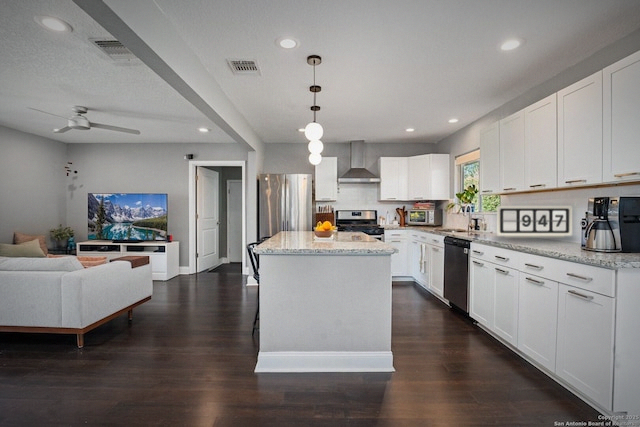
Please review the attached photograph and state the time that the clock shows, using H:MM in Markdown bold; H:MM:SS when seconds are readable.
**9:47**
